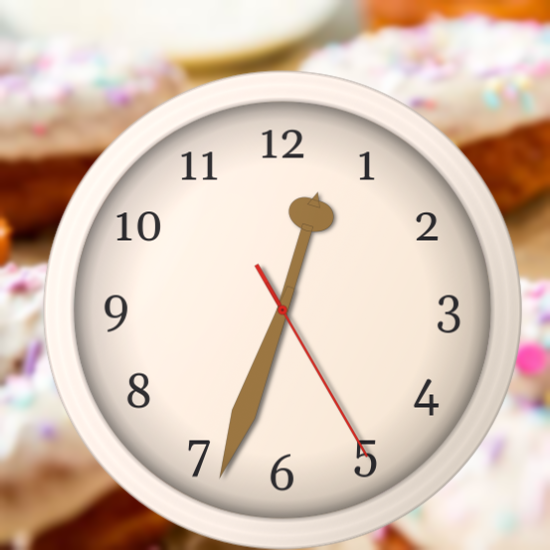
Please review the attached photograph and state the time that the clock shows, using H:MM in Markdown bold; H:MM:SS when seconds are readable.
**12:33:25**
